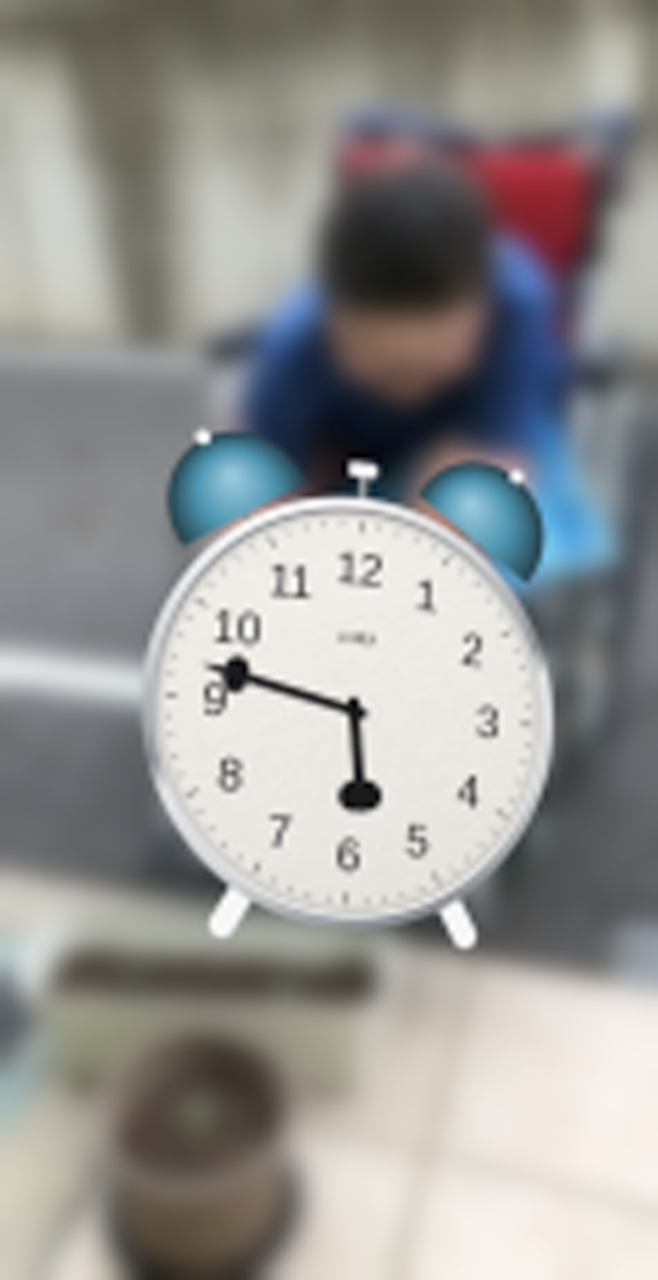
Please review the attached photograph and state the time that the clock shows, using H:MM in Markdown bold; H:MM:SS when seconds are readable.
**5:47**
